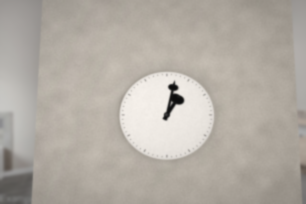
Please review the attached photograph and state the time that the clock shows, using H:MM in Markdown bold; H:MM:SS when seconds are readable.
**1:02**
